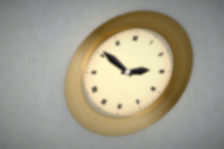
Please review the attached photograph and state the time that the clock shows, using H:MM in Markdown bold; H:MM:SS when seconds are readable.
**2:51**
